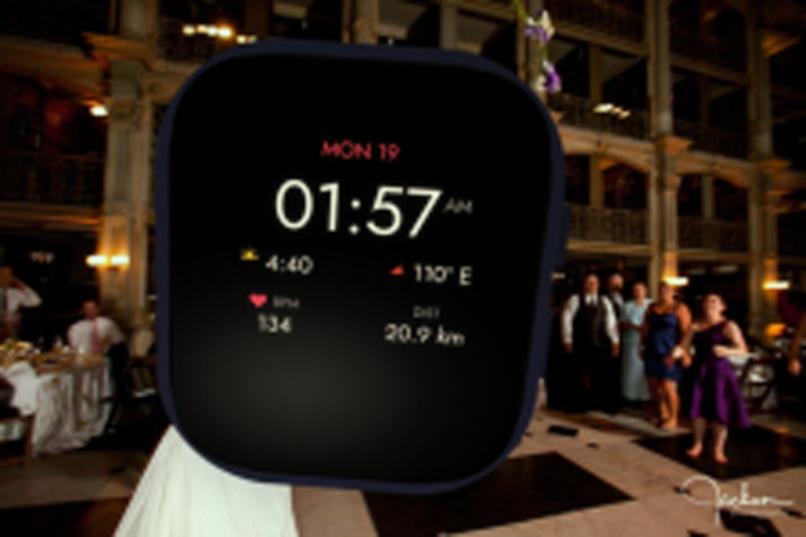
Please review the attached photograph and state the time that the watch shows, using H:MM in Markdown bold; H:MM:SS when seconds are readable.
**1:57**
